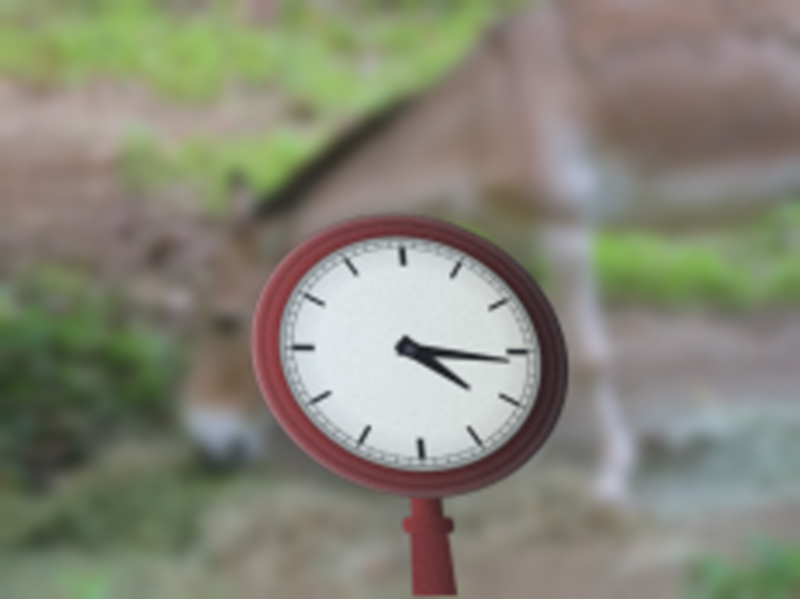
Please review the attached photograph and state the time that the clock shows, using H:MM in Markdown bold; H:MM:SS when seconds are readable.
**4:16**
